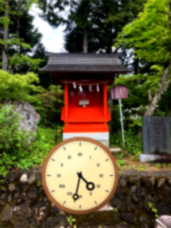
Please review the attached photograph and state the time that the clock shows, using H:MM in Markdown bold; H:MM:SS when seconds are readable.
**4:32**
